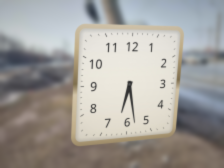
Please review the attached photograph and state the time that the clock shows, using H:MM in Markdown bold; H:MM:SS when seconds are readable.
**6:28**
